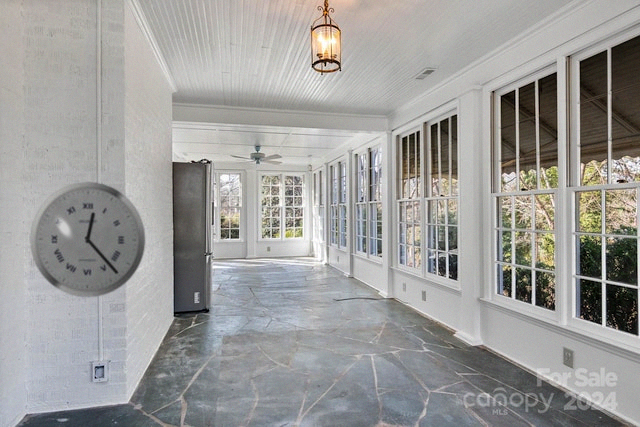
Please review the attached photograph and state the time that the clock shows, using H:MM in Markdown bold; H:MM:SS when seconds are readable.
**12:23**
